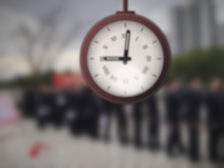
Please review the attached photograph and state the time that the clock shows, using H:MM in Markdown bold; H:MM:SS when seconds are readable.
**9:01**
